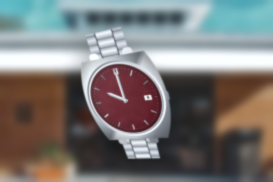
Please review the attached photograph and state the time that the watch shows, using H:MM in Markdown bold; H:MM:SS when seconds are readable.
**10:00**
